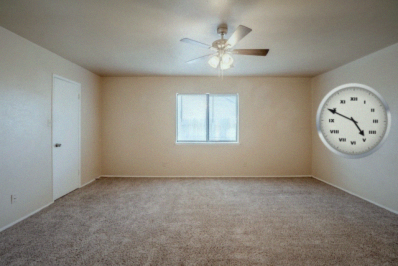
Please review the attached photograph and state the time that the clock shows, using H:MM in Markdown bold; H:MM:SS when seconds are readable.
**4:49**
